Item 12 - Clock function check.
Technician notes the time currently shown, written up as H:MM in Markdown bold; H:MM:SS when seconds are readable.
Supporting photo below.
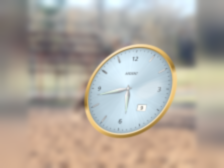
**5:43**
